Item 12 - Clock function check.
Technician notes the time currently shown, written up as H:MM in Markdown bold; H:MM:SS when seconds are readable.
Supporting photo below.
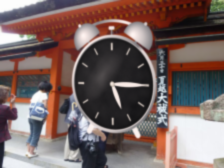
**5:15**
